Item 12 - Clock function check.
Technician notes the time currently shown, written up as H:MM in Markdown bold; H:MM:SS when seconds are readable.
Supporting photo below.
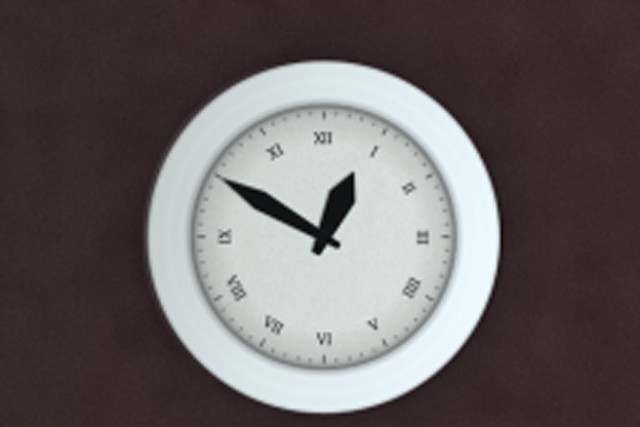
**12:50**
